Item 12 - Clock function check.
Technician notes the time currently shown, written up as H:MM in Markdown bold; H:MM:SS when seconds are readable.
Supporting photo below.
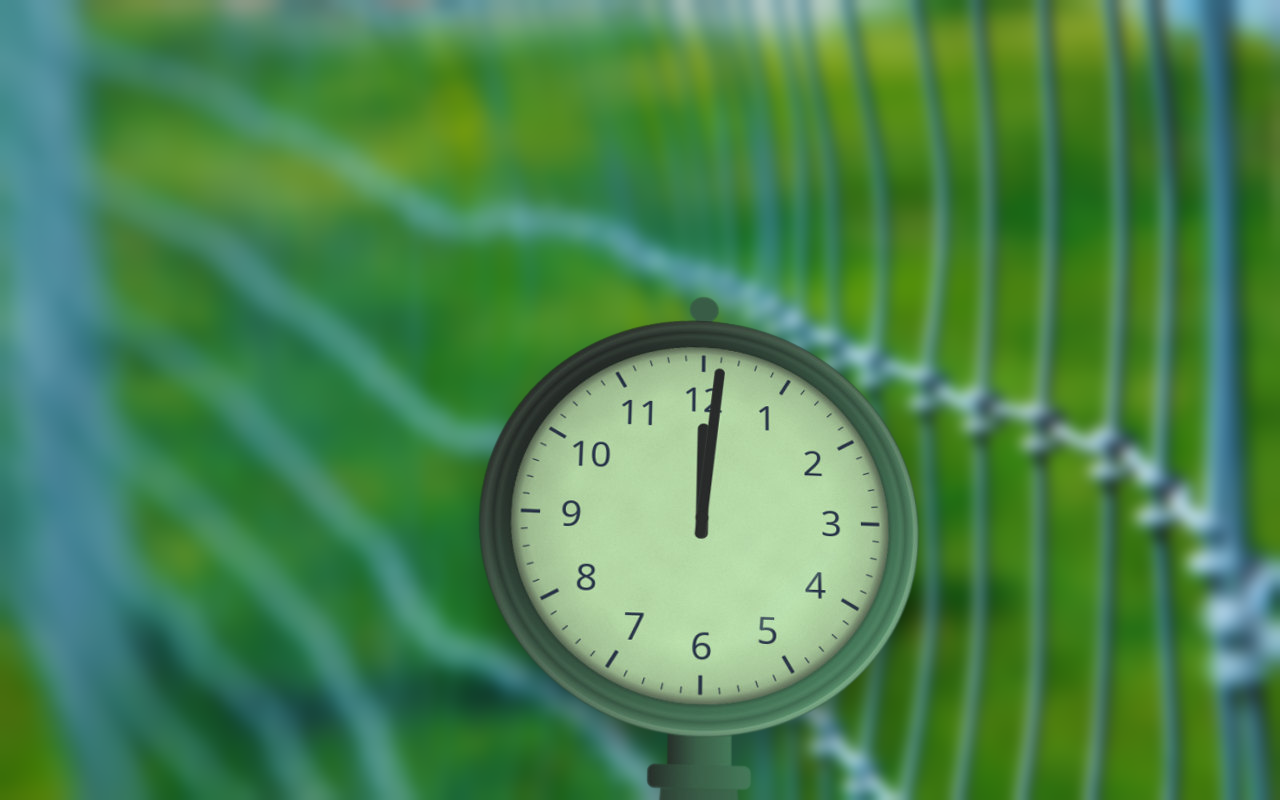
**12:01**
